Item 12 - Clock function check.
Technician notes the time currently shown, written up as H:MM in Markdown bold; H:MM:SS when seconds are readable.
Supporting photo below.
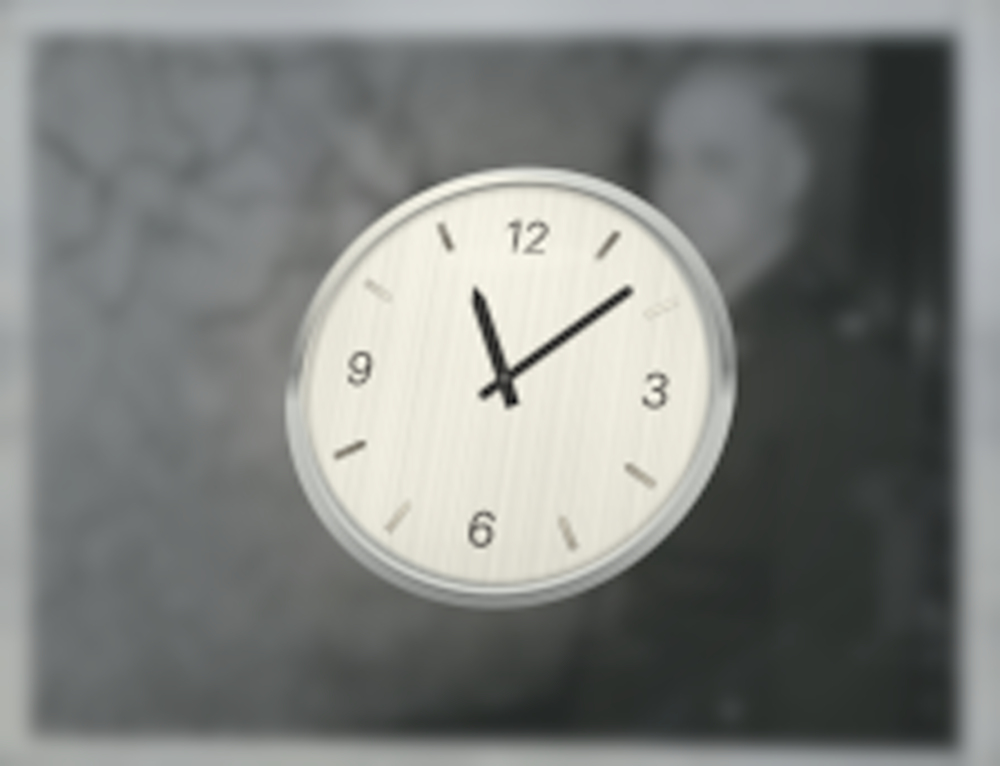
**11:08**
